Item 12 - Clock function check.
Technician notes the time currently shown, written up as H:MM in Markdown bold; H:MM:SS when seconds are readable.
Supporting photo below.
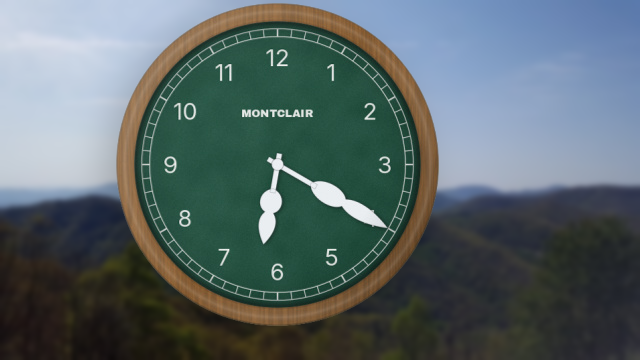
**6:20**
